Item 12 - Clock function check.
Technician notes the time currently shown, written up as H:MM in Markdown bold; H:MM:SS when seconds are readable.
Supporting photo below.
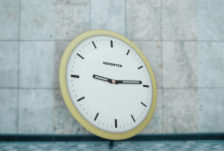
**9:14**
